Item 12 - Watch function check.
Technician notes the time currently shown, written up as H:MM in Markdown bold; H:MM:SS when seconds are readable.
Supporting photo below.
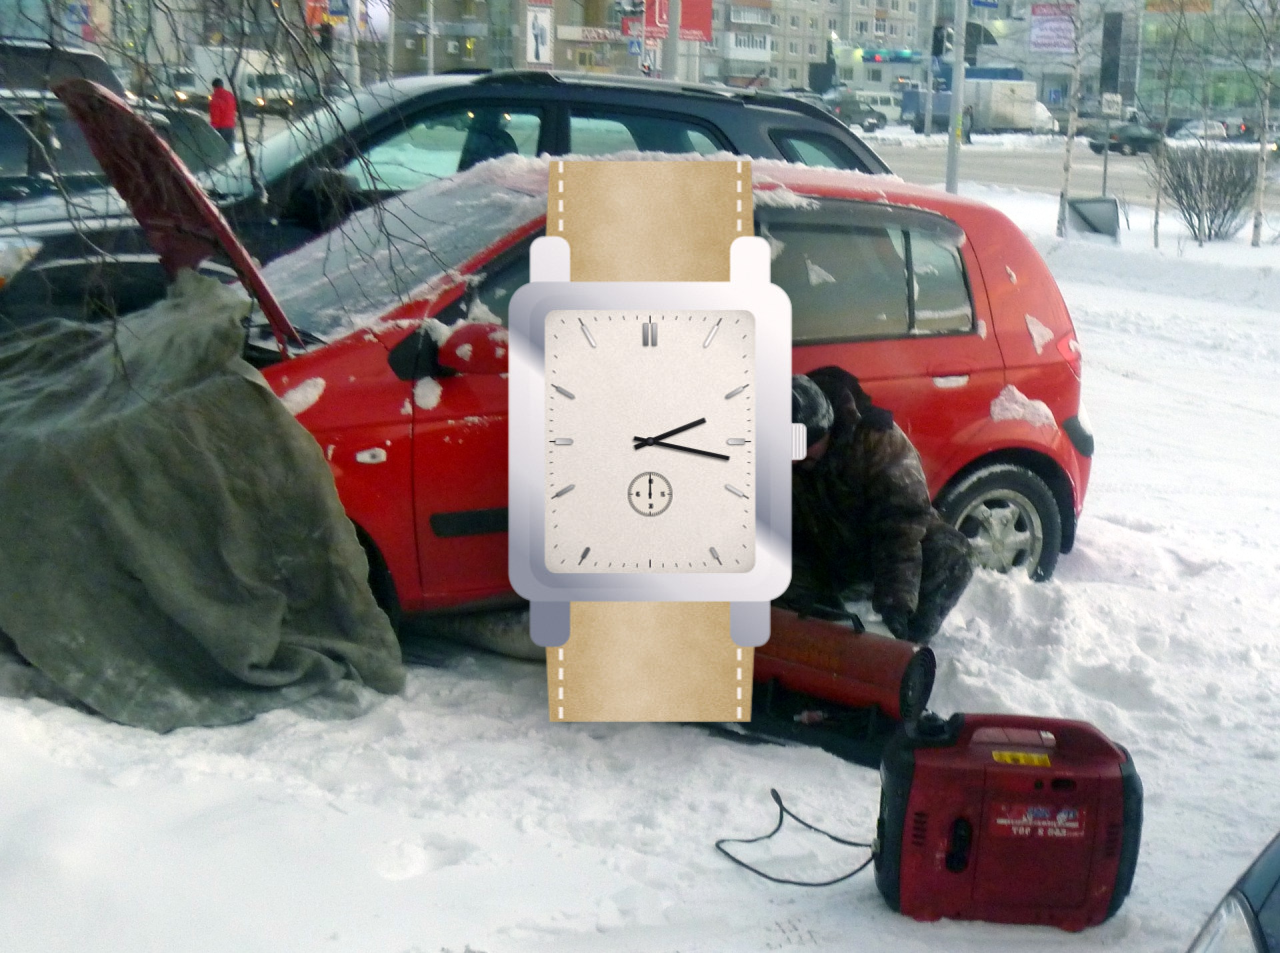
**2:17**
